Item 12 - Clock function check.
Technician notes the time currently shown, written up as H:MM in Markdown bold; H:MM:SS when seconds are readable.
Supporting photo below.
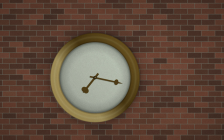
**7:17**
